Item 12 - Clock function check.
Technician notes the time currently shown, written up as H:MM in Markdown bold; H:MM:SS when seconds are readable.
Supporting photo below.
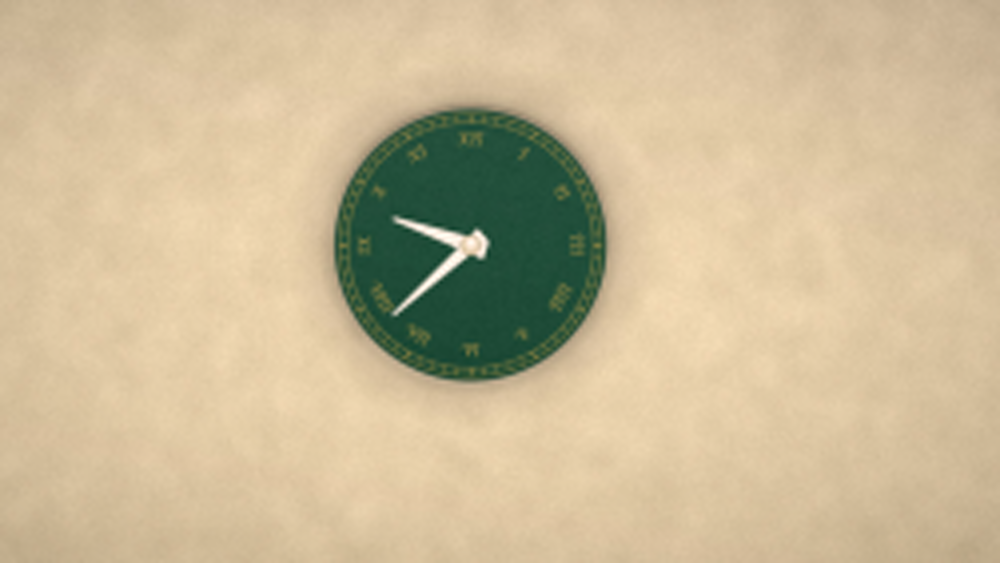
**9:38**
